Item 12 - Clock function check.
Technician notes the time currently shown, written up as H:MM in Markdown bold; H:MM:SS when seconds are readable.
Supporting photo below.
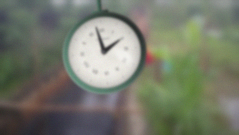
**1:58**
